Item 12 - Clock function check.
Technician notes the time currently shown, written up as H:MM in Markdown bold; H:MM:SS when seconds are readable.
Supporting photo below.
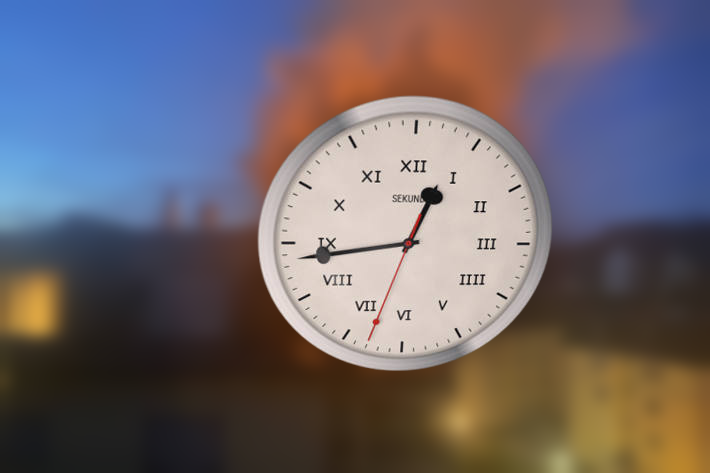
**12:43:33**
